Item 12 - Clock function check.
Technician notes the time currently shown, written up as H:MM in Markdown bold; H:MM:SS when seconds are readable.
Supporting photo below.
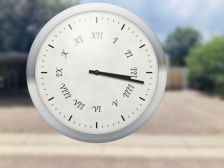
**3:17**
